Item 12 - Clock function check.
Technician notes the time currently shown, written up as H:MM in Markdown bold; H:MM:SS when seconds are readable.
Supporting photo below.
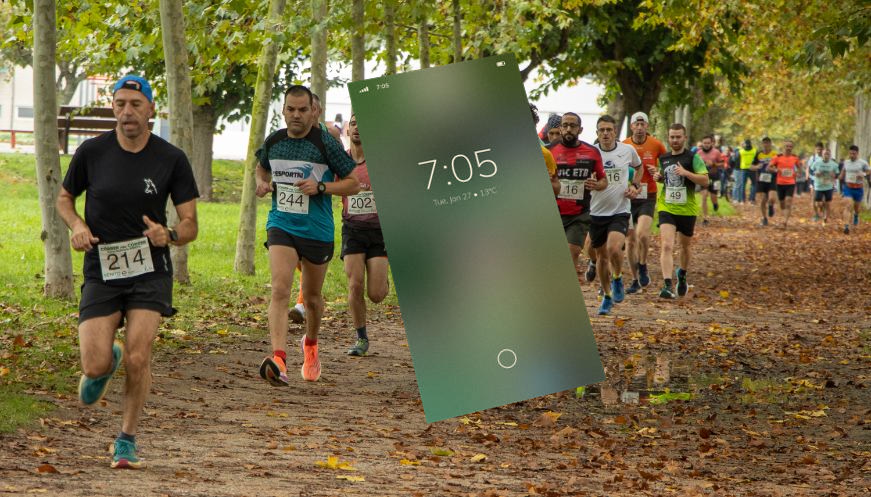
**7:05**
